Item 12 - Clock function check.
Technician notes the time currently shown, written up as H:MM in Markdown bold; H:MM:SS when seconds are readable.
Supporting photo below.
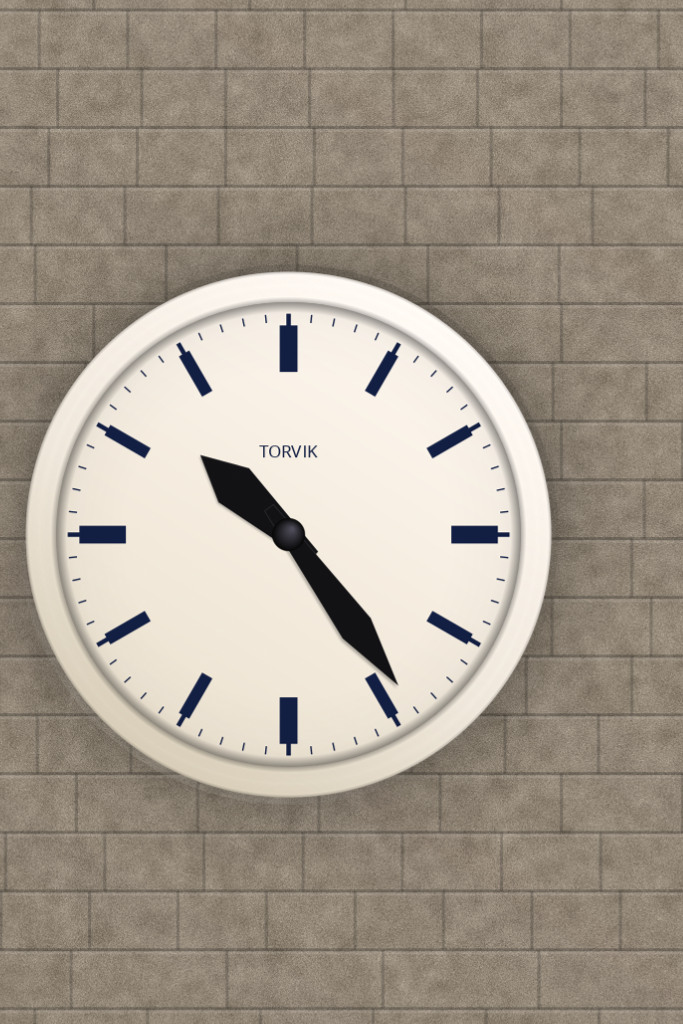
**10:24**
